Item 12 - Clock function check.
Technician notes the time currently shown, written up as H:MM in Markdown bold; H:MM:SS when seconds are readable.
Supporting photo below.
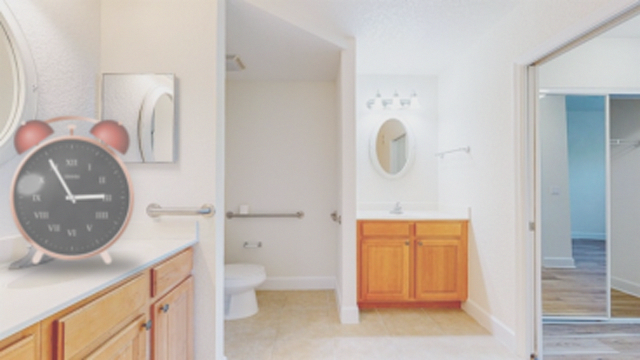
**2:55**
